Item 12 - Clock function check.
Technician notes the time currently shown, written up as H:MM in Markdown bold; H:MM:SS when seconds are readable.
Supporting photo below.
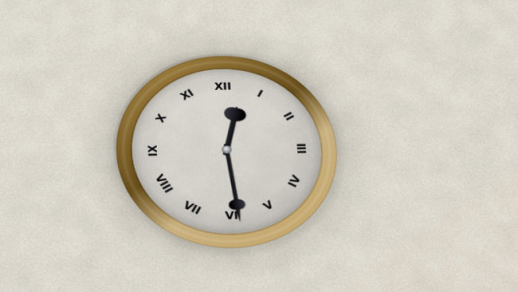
**12:29**
